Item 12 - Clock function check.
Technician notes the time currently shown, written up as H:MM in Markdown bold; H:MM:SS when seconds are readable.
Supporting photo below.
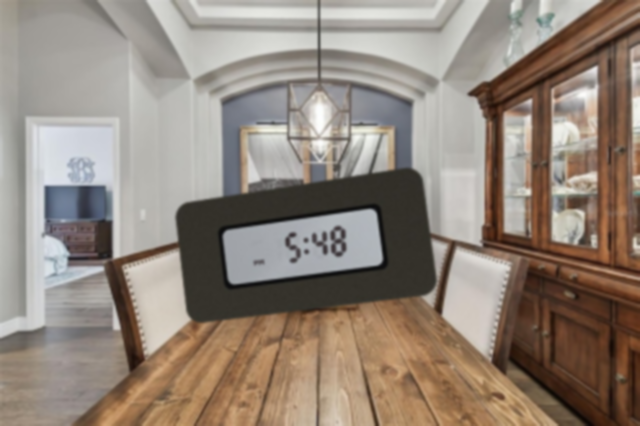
**5:48**
